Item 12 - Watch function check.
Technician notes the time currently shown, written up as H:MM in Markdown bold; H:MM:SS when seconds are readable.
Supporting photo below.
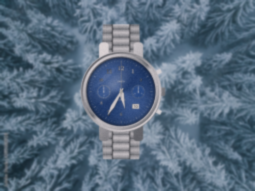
**5:35**
